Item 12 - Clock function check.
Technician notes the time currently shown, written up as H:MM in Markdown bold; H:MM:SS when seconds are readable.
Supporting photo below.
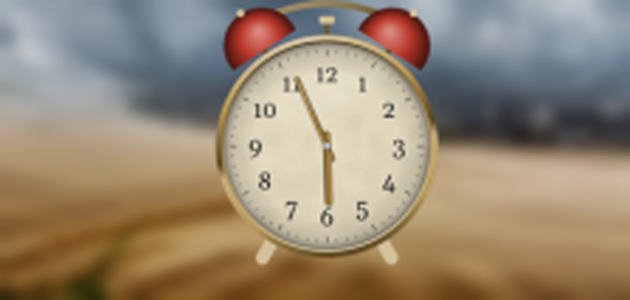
**5:56**
